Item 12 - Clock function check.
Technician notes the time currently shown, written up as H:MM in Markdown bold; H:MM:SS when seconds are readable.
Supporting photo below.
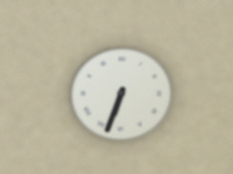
**6:33**
